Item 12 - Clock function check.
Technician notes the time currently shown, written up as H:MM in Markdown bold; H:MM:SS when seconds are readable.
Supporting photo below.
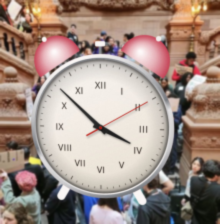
**3:52:10**
